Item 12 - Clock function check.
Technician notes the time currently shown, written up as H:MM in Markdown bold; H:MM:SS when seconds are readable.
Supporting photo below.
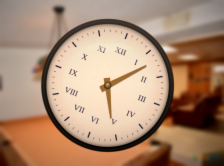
**5:07**
